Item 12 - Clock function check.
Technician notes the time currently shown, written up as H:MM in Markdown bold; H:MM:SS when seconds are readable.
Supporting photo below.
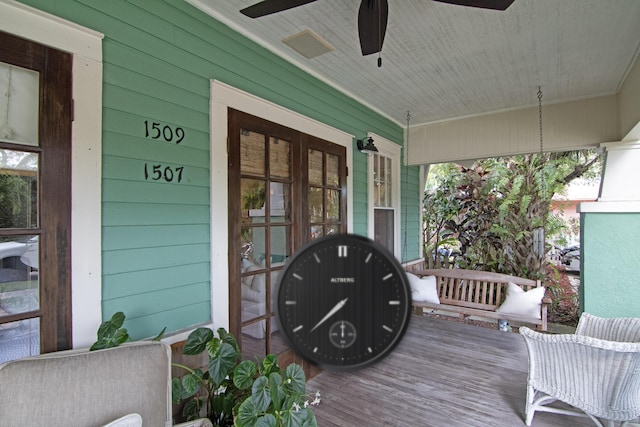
**7:38**
